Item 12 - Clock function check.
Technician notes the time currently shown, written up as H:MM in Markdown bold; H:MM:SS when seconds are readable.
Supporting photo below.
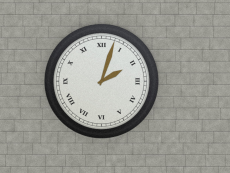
**2:03**
